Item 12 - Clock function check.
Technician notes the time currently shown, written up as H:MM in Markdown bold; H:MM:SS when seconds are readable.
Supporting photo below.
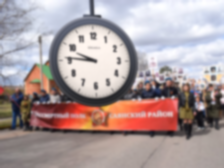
**9:46**
